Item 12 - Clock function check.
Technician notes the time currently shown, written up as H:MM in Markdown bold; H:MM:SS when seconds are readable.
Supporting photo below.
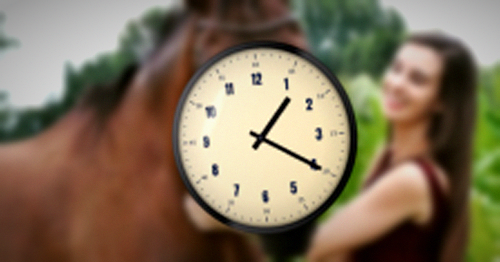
**1:20**
